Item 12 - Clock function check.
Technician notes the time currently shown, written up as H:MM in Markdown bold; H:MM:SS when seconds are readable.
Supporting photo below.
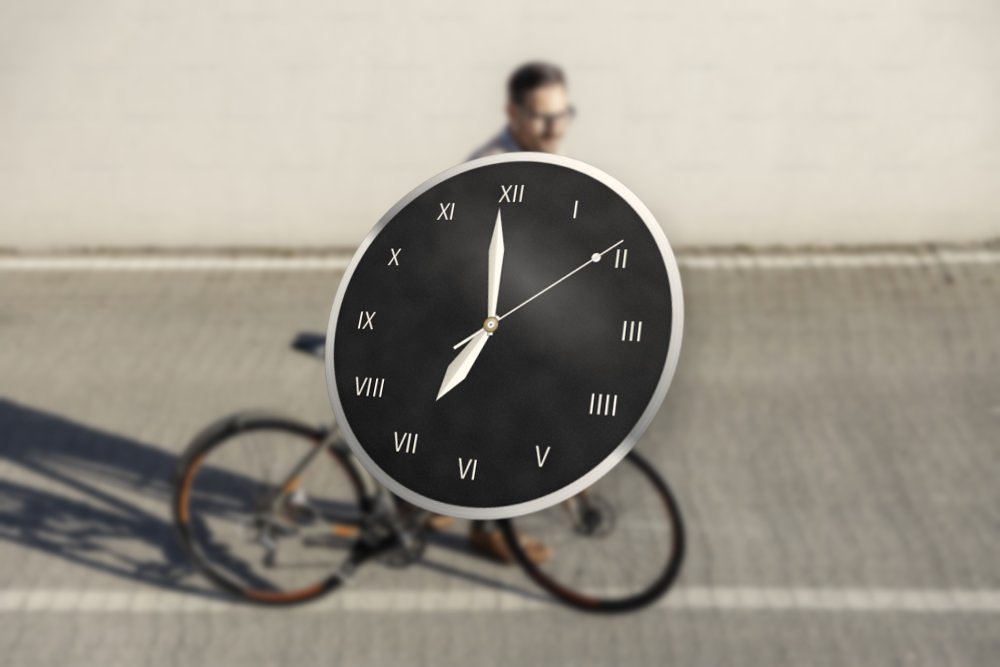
**6:59:09**
